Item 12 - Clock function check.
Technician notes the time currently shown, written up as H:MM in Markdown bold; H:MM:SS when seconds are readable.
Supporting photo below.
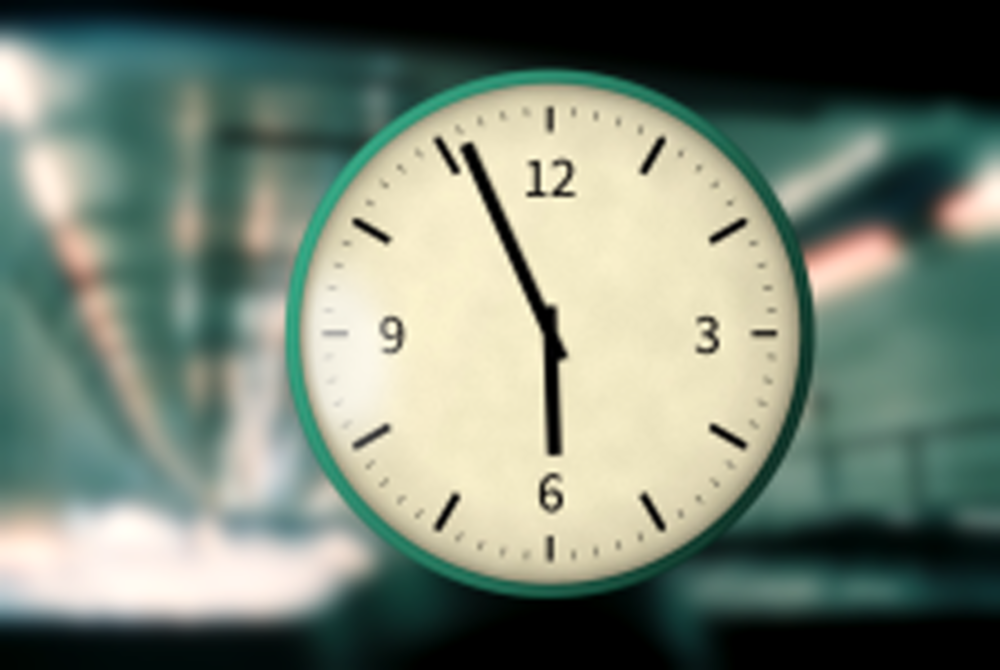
**5:56**
